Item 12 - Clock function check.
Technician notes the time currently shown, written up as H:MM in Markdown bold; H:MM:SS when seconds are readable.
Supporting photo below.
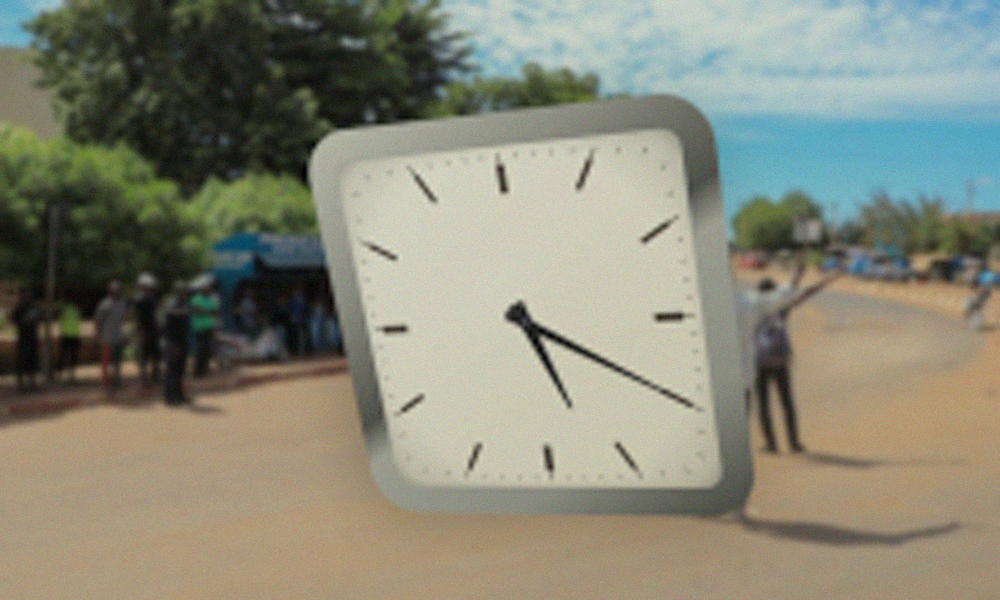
**5:20**
